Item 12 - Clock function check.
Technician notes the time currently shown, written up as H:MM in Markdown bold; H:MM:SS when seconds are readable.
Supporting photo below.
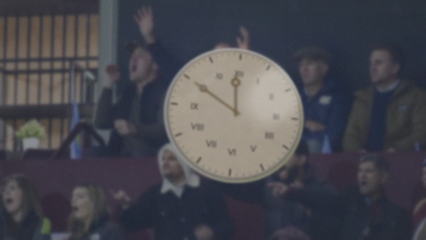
**11:50**
